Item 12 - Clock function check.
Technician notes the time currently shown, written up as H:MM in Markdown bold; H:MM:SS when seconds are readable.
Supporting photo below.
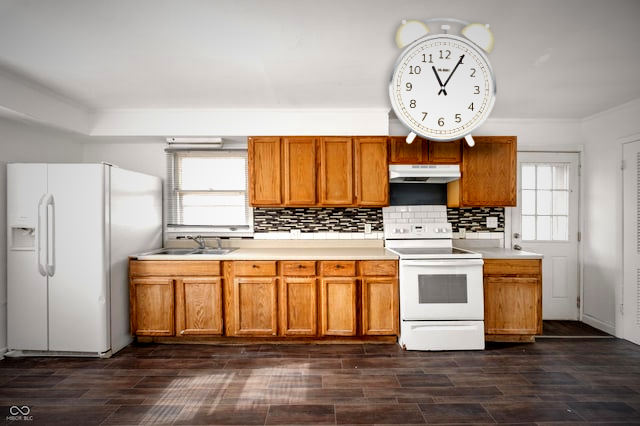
**11:05**
